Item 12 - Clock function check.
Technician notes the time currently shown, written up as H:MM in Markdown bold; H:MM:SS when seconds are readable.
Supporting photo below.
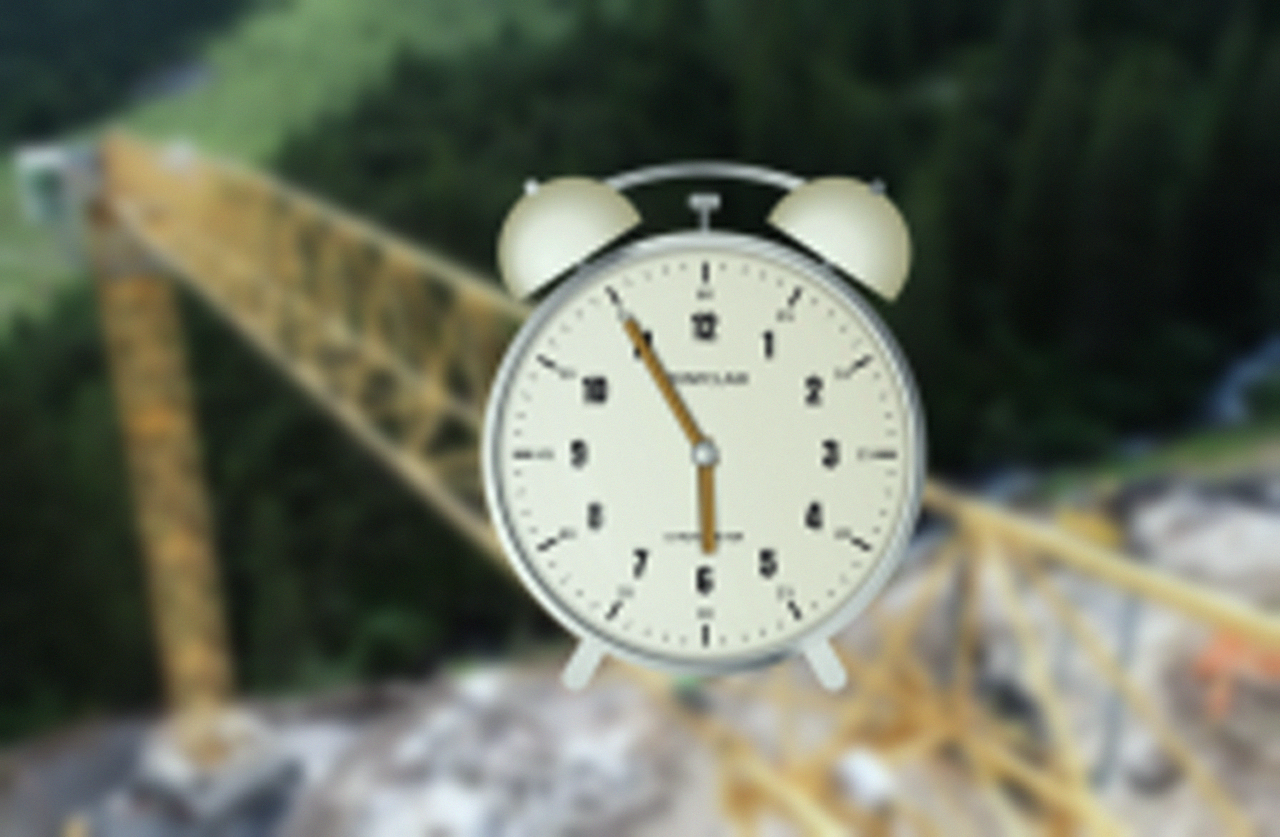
**5:55**
